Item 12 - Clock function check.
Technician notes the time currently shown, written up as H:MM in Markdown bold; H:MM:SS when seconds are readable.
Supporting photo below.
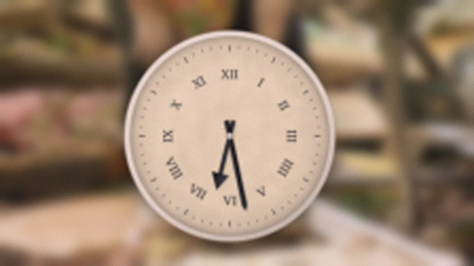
**6:28**
